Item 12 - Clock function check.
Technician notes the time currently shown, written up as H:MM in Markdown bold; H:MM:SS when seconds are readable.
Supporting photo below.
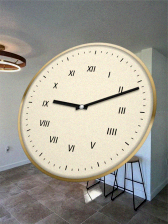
**9:11**
